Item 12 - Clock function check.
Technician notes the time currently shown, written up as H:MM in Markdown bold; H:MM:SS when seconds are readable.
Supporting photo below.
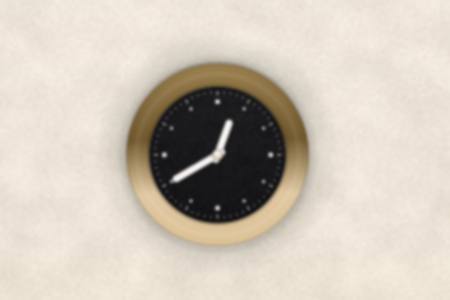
**12:40**
